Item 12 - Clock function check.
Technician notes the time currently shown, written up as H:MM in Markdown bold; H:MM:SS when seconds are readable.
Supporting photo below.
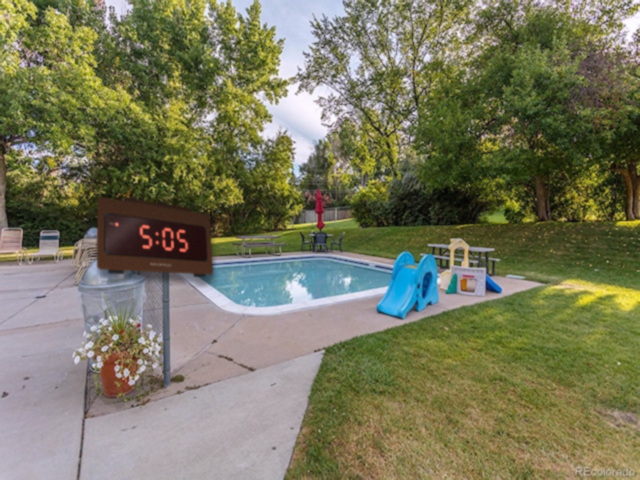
**5:05**
